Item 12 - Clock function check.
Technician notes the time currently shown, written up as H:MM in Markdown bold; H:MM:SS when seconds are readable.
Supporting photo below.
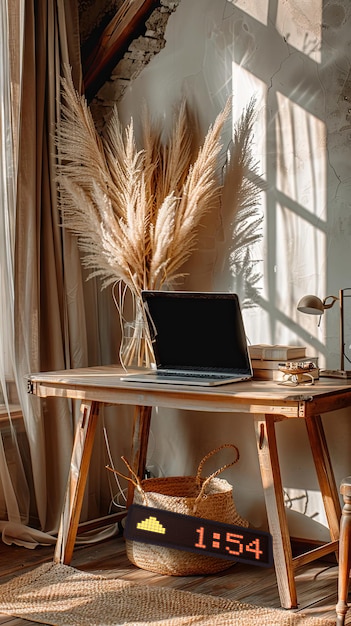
**1:54**
